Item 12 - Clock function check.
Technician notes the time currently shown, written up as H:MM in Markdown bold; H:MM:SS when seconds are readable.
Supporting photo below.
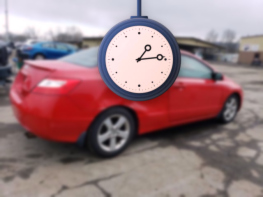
**1:14**
